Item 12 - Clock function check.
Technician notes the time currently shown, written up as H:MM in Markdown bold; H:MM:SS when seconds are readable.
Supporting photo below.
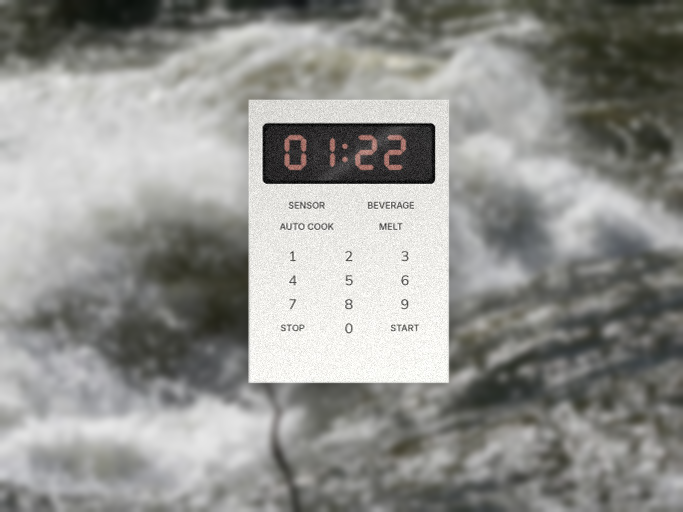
**1:22**
